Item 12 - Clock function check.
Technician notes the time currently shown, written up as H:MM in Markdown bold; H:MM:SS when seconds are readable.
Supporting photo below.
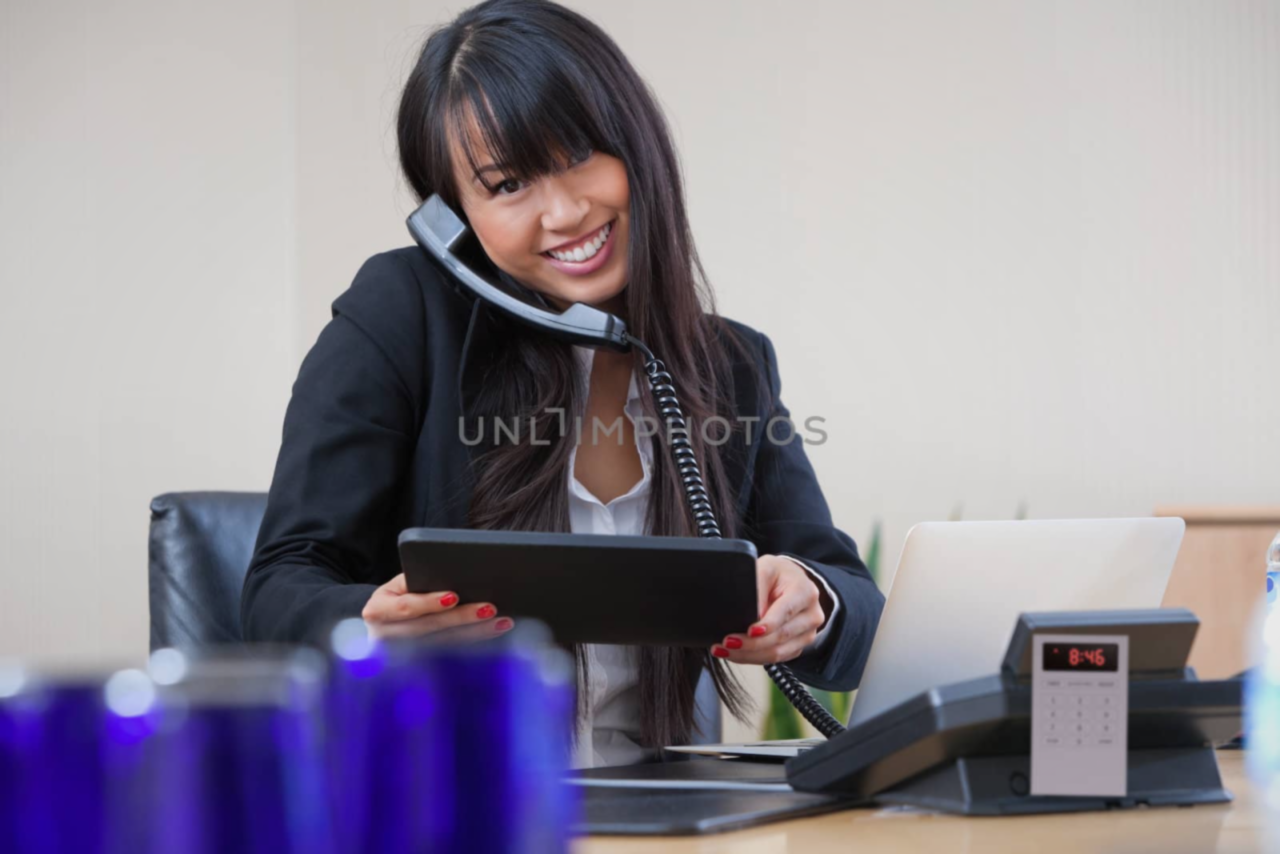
**8:46**
